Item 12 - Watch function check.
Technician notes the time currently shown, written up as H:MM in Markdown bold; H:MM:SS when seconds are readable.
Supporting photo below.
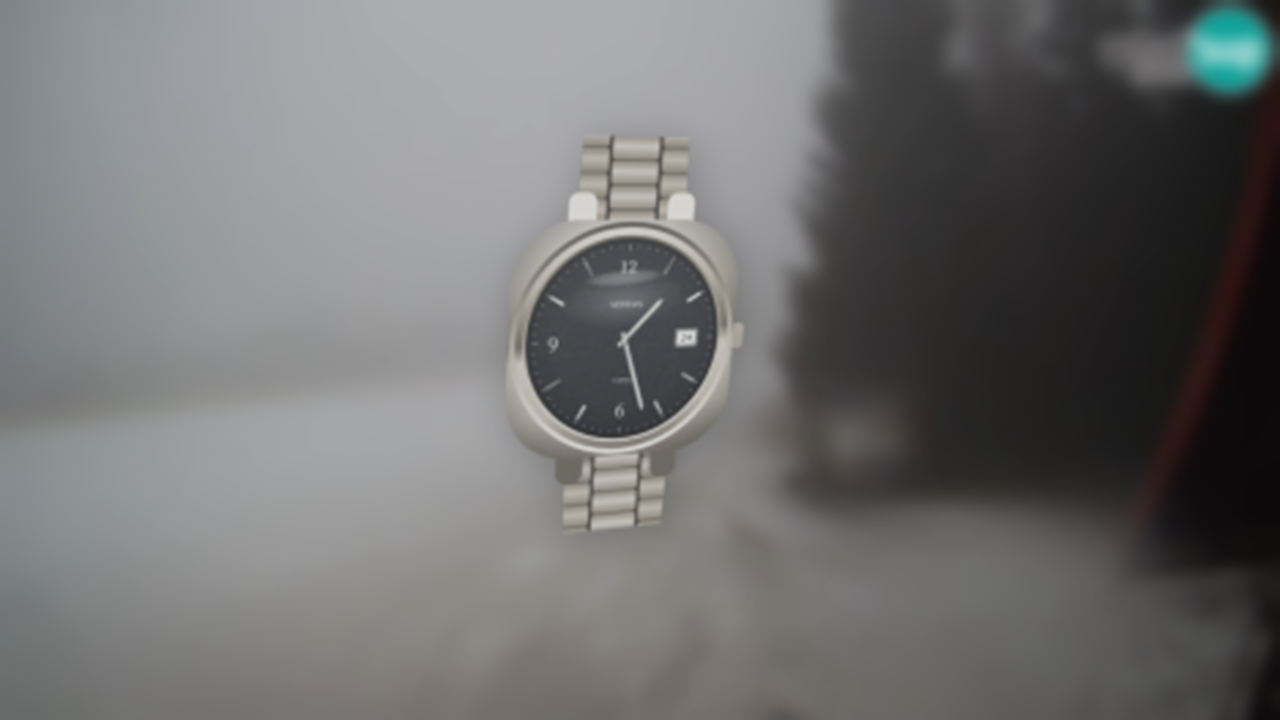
**1:27**
